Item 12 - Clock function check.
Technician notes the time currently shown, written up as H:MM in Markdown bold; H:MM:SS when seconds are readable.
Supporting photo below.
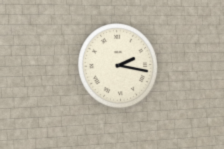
**2:17**
